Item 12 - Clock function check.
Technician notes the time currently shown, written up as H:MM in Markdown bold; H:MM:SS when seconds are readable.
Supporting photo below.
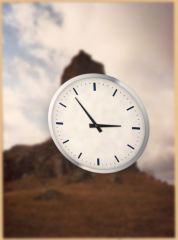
**2:54**
